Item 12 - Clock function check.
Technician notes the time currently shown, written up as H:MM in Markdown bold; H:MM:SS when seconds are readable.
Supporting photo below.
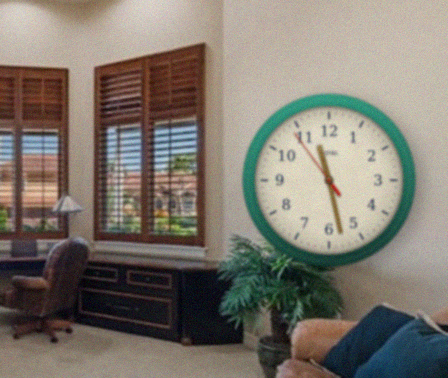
**11:27:54**
